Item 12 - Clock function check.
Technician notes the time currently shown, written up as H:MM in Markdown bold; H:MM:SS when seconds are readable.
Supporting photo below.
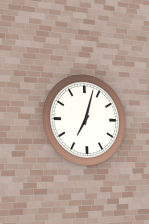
**7:03**
